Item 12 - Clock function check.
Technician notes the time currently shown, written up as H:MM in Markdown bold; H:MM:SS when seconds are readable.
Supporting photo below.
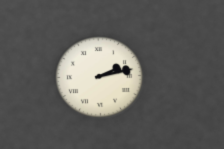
**2:13**
